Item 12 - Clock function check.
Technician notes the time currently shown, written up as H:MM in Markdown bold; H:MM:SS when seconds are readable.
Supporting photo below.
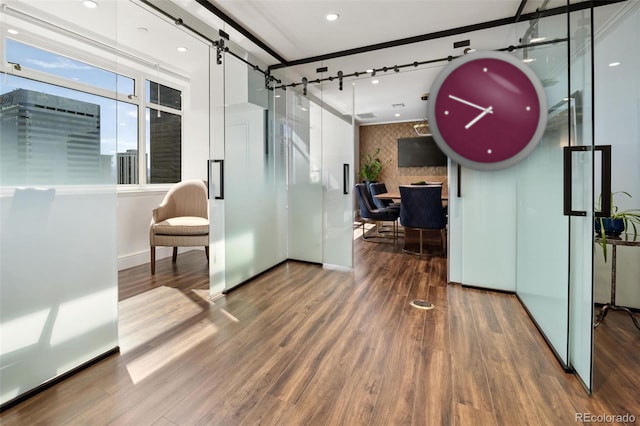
**7:49**
